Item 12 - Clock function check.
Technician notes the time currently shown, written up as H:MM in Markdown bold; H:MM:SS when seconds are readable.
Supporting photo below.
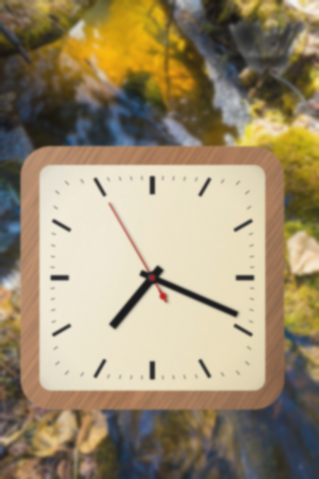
**7:18:55**
